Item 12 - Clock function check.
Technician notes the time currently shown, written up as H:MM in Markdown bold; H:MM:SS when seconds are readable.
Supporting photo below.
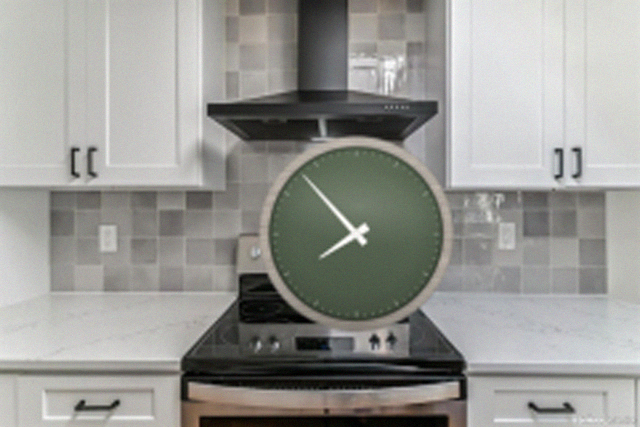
**7:53**
